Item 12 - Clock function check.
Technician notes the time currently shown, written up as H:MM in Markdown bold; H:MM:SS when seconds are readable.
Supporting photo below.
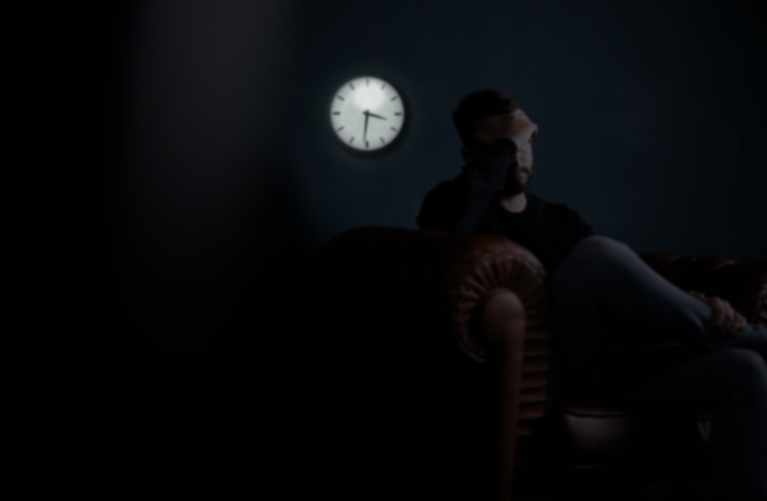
**3:31**
